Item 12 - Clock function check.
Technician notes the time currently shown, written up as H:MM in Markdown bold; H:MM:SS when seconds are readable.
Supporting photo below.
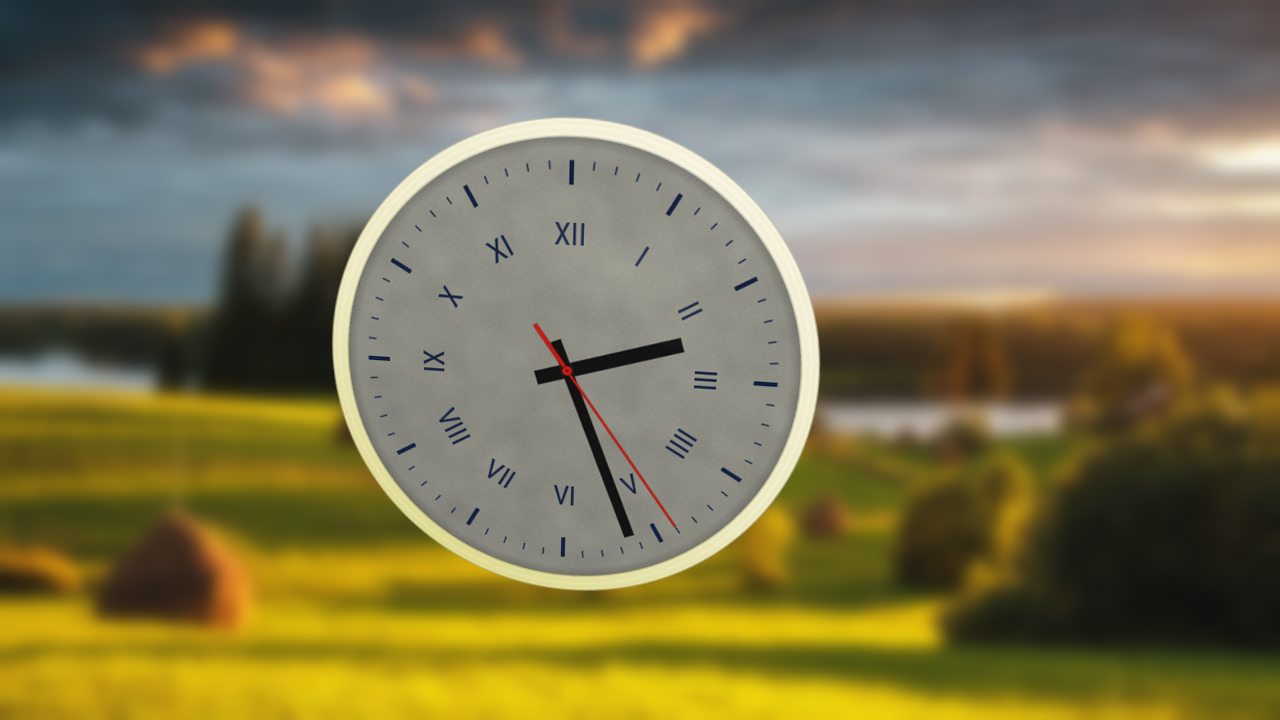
**2:26:24**
